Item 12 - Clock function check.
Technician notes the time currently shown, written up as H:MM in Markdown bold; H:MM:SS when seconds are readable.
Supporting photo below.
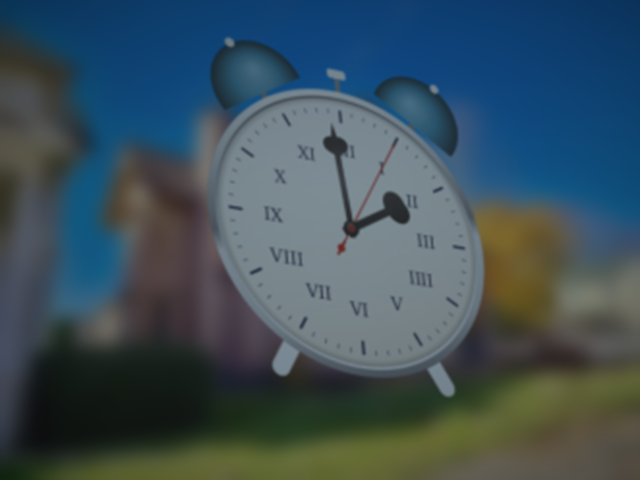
**1:59:05**
